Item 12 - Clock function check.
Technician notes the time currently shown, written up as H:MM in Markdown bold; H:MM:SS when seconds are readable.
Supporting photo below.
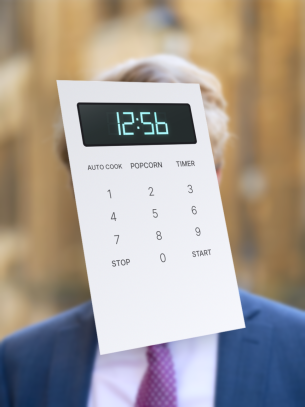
**12:56**
